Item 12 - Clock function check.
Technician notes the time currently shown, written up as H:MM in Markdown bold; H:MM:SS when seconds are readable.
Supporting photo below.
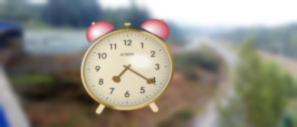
**7:21**
